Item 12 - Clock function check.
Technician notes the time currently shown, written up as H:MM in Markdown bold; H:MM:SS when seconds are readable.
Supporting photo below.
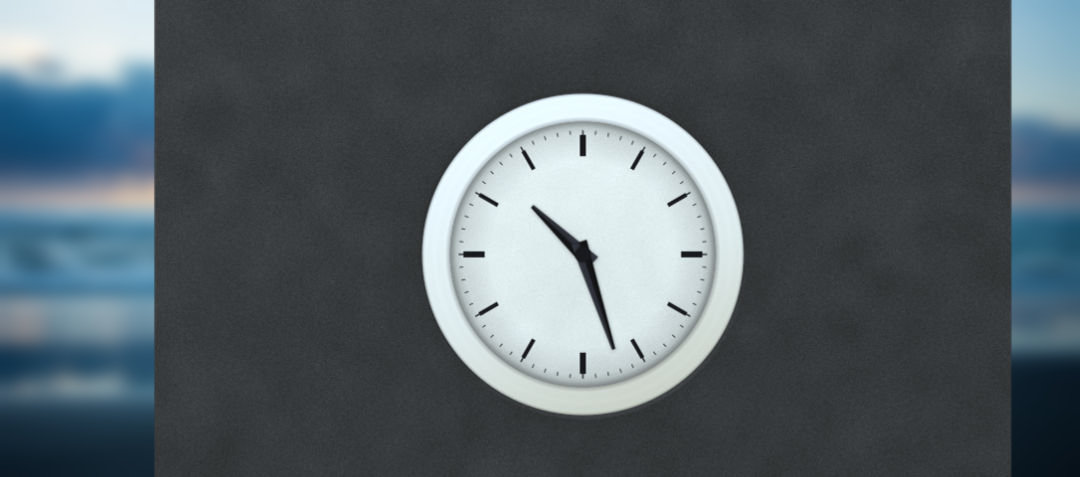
**10:27**
